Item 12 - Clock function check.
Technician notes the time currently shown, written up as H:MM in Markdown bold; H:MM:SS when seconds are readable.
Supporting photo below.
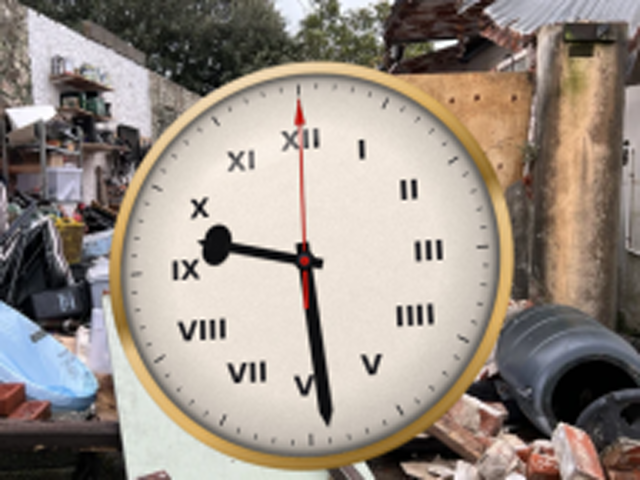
**9:29:00**
